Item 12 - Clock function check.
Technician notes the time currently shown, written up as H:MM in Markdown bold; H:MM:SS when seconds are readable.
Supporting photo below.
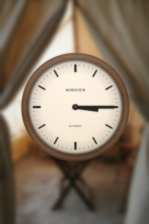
**3:15**
